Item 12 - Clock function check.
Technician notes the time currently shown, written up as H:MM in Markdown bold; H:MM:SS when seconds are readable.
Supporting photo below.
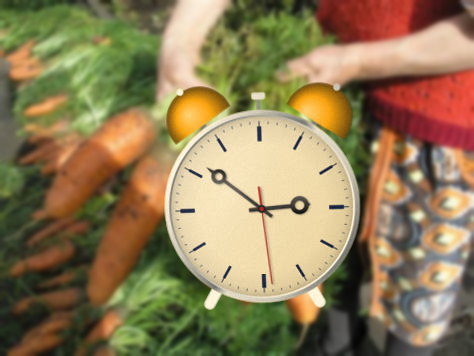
**2:51:29**
